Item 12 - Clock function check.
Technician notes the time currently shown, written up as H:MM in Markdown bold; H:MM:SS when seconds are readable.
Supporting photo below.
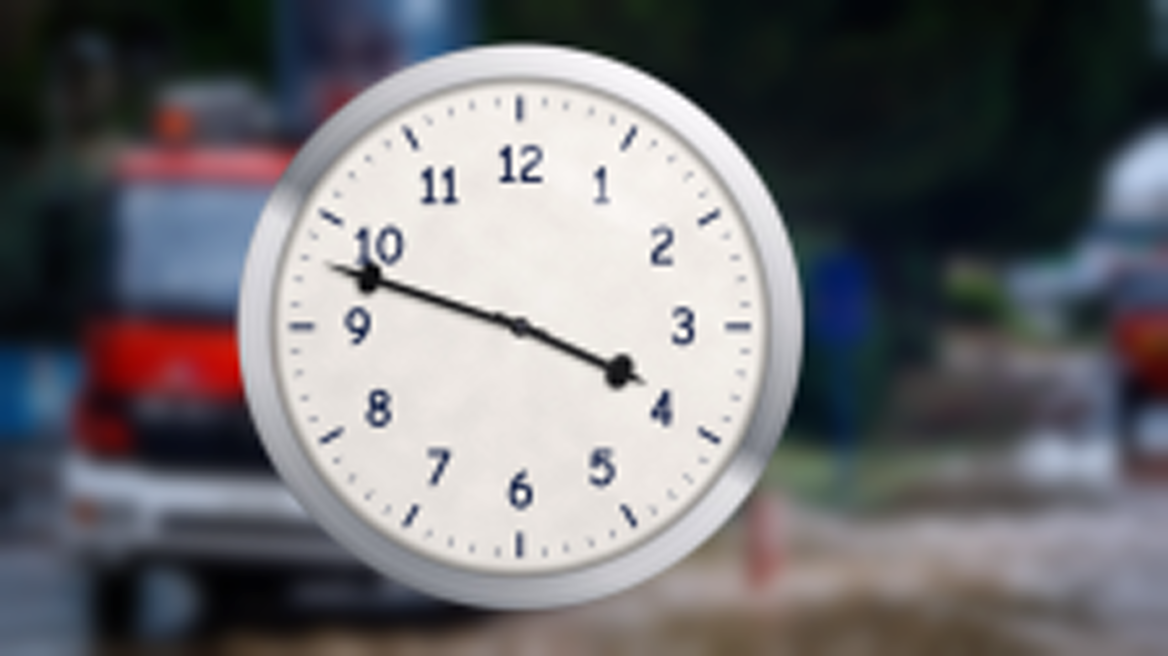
**3:48**
